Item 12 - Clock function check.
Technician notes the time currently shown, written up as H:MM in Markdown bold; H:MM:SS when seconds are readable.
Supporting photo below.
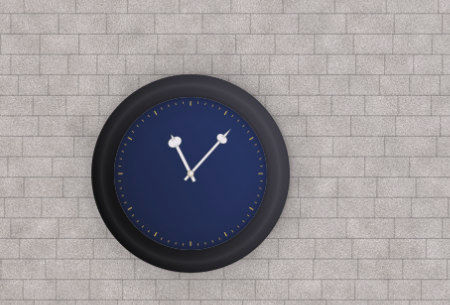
**11:07**
